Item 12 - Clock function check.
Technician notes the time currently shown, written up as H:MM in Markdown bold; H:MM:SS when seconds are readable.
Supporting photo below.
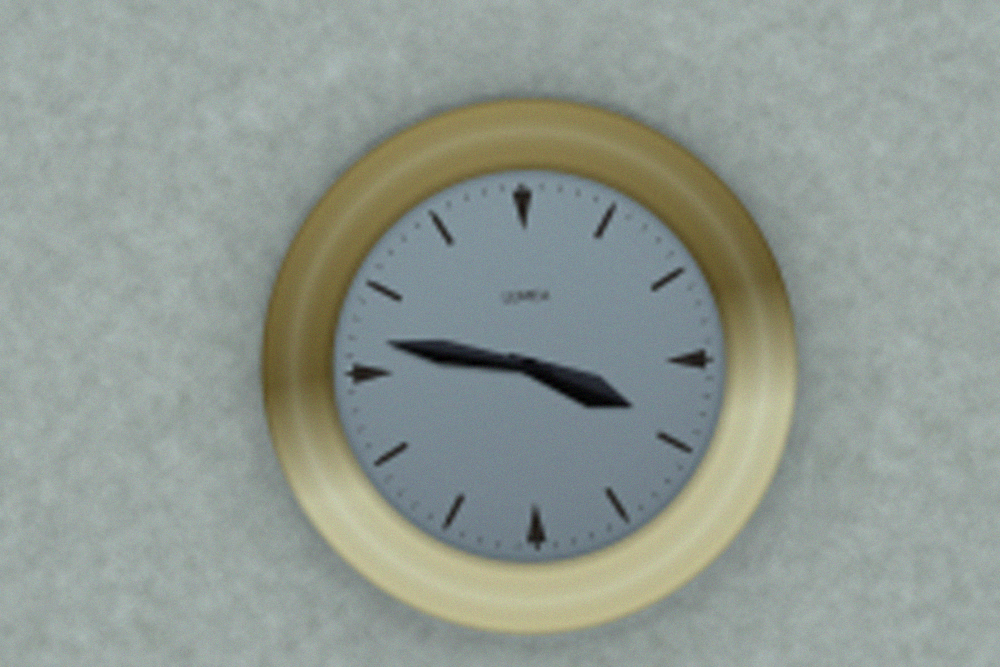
**3:47**
